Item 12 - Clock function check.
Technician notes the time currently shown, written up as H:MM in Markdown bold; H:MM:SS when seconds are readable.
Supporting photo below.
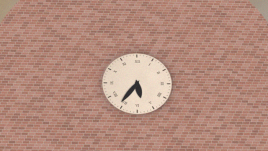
**5:36**
